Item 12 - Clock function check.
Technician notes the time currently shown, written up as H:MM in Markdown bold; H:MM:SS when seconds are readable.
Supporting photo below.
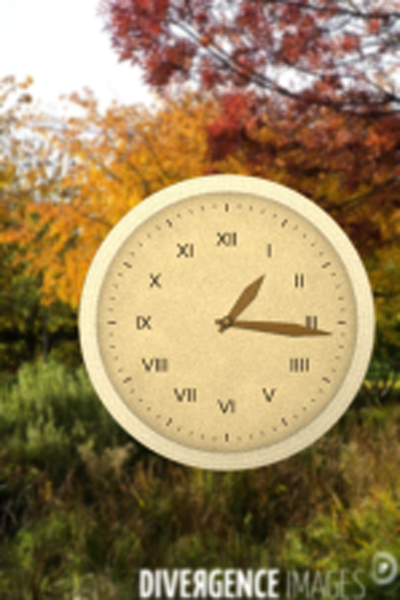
**1:16**
